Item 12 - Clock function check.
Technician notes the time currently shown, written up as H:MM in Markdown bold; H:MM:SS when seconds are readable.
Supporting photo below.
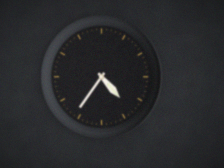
**4:36**
